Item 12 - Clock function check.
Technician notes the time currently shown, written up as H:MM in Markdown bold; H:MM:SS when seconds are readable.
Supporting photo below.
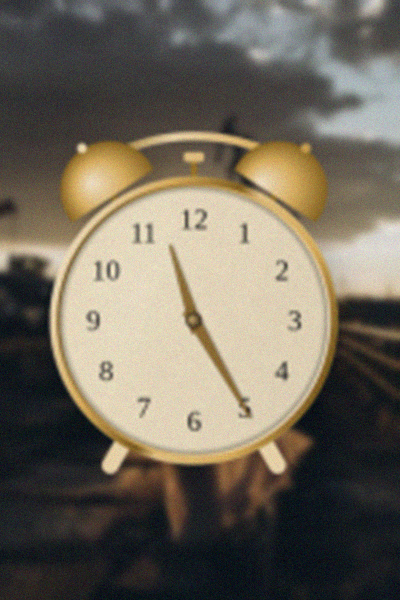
**11:25**
